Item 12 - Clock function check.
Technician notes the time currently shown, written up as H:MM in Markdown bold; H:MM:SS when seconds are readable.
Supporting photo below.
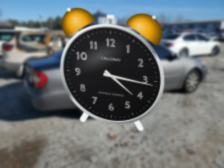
**4:16**
